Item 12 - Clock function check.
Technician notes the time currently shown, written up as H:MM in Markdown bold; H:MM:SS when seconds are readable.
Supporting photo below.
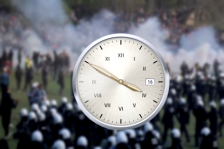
**3:50**
